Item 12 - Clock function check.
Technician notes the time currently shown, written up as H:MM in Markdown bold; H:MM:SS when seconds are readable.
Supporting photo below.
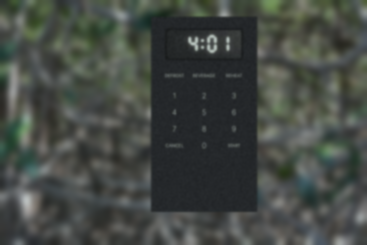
**4:01**
